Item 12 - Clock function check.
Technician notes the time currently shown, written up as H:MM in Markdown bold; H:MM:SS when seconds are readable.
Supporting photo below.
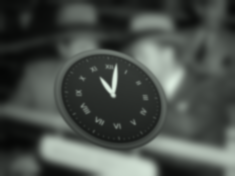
**11:02**
